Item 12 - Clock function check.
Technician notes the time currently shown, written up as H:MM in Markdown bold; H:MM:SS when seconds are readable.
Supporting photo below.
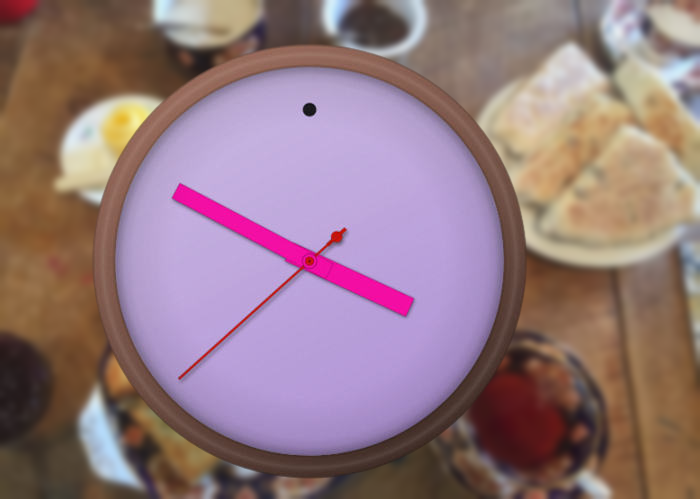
**3:49:38**
